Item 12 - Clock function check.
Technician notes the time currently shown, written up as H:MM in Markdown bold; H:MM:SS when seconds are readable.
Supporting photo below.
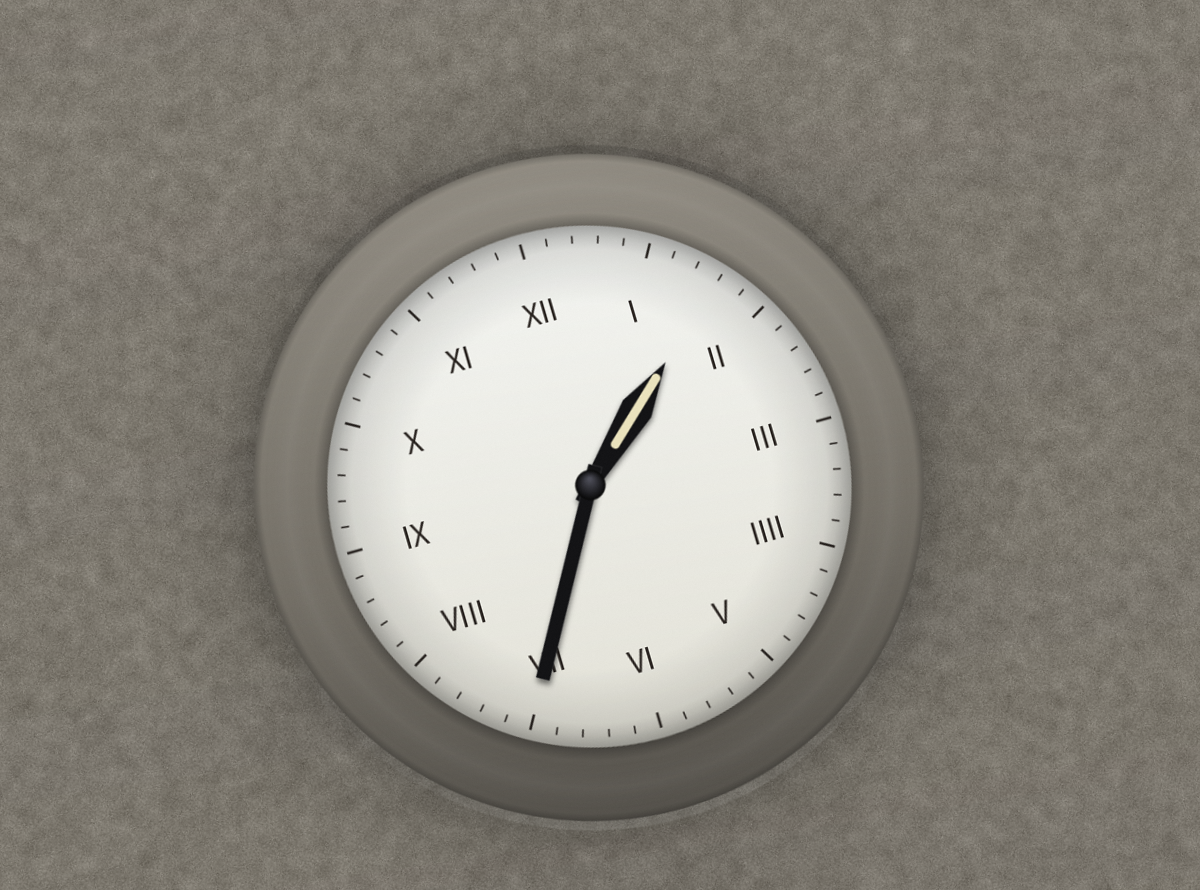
**1:35**
